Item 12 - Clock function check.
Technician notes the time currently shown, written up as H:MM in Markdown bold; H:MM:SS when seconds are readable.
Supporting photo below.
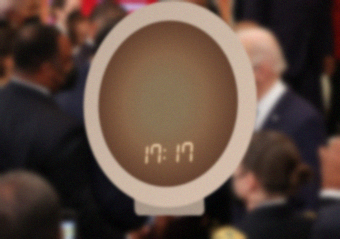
**17:17**
